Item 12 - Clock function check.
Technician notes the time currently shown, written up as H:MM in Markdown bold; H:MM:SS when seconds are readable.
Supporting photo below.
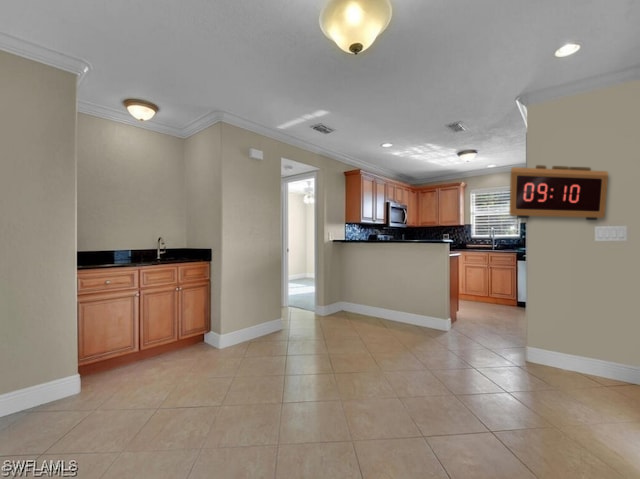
**9:10**
